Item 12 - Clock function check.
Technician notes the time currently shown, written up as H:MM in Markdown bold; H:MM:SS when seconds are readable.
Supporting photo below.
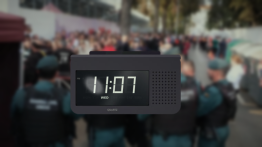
**11:07**
